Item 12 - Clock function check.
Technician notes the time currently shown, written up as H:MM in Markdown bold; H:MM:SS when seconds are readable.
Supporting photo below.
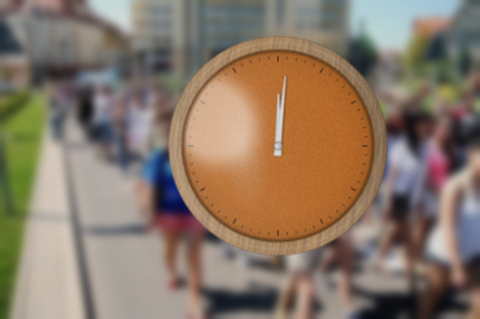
**12:01**
